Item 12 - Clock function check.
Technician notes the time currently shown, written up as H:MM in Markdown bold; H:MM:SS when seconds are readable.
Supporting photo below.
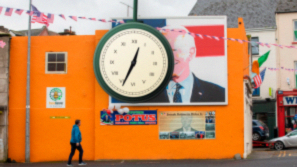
**12:34**
